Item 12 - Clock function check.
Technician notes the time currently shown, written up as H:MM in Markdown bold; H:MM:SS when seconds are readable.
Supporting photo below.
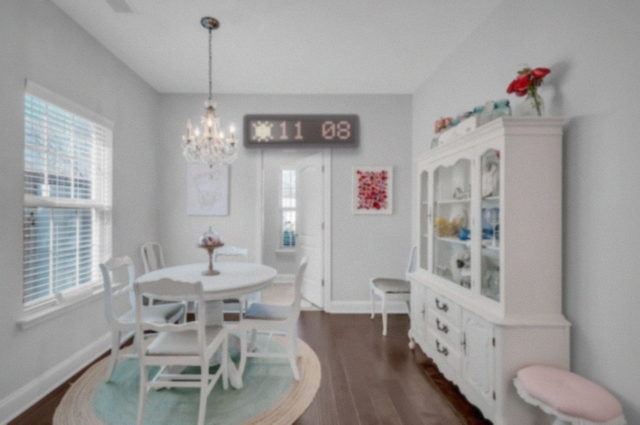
**11:08**
